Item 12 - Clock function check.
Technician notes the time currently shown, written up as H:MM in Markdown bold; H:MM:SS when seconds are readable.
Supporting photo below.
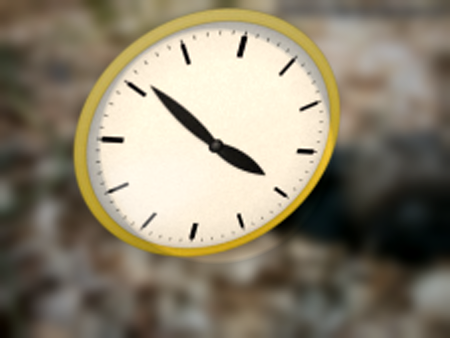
**3:51**
